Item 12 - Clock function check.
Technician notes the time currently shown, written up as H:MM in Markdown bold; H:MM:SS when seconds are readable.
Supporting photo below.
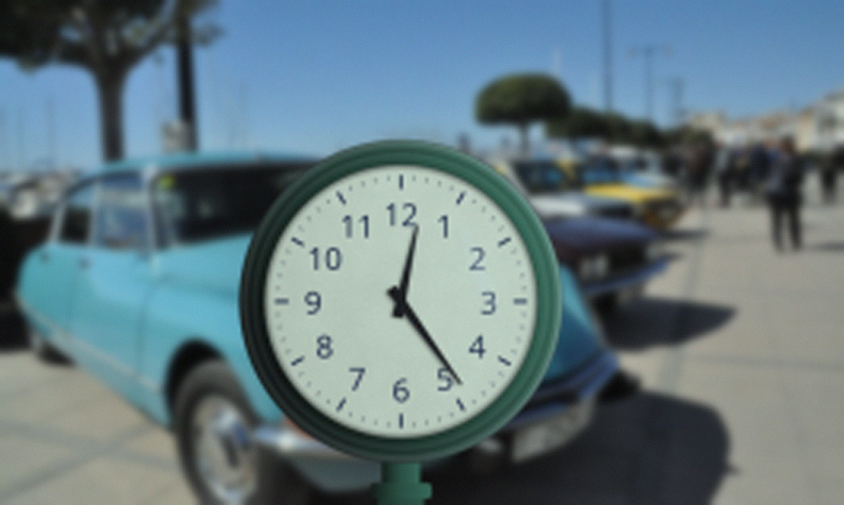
**12:24**
